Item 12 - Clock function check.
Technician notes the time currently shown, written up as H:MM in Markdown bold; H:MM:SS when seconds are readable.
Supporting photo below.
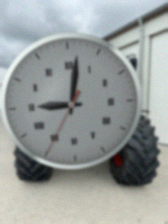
**9:01:35**
